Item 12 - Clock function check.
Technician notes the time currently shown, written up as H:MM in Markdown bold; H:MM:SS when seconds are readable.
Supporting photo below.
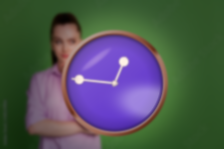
**12:46**
